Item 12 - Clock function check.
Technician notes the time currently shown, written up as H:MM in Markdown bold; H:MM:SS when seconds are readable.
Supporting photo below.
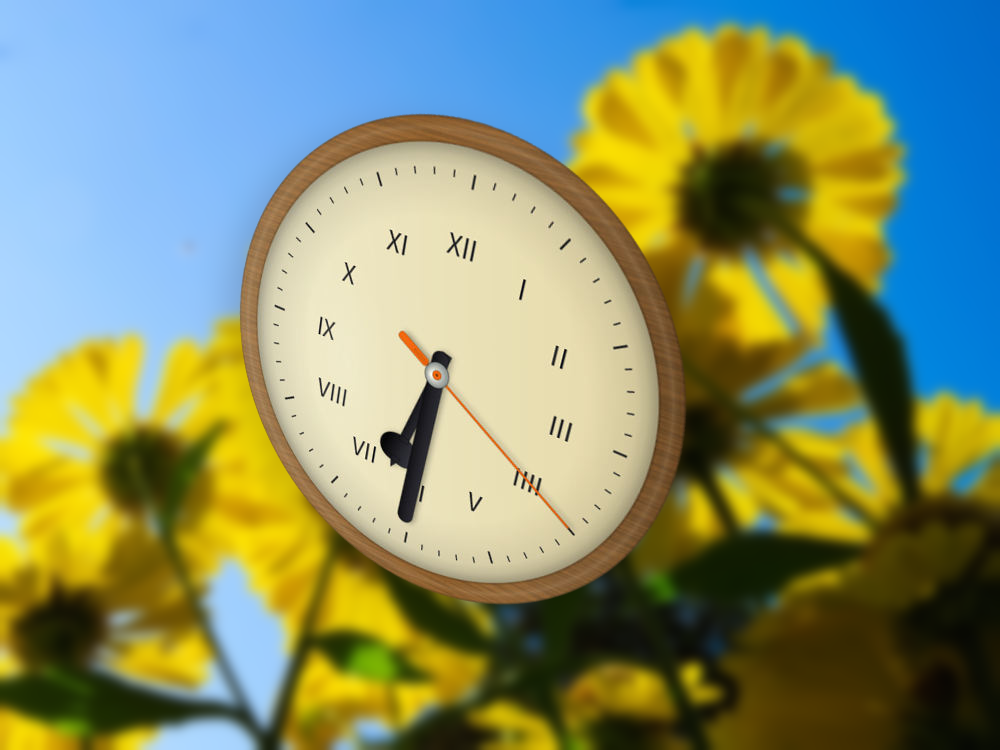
**6:30:20**
